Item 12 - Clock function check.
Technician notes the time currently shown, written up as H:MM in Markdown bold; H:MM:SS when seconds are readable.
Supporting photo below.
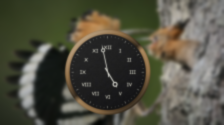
**4:58**
